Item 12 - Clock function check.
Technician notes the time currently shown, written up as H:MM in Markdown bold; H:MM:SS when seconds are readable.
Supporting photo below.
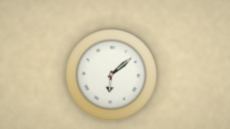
**6:08**
